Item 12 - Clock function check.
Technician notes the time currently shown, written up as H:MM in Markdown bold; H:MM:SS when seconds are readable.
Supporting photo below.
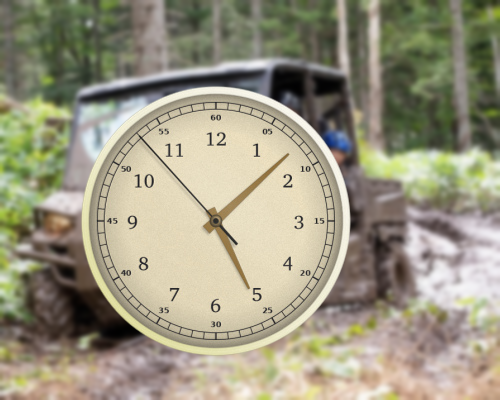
**5:07:53**
